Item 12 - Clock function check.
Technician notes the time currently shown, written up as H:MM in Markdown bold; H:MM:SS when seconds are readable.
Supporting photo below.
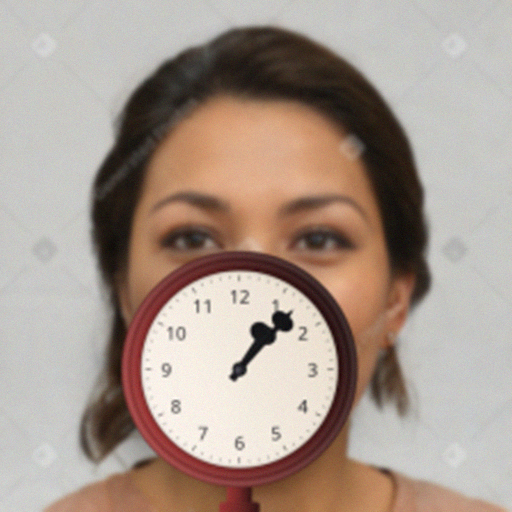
**1:07**
